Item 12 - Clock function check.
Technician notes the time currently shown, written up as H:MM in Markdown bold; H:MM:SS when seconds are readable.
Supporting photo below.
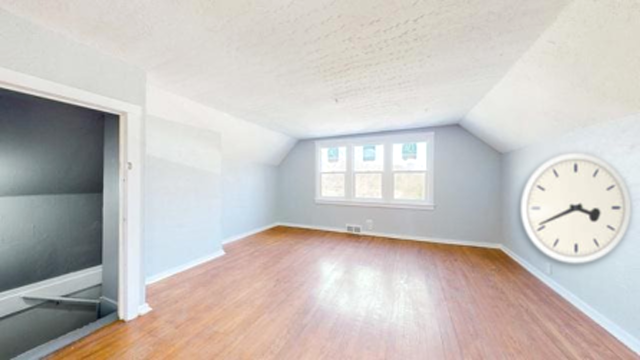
**3:41**
